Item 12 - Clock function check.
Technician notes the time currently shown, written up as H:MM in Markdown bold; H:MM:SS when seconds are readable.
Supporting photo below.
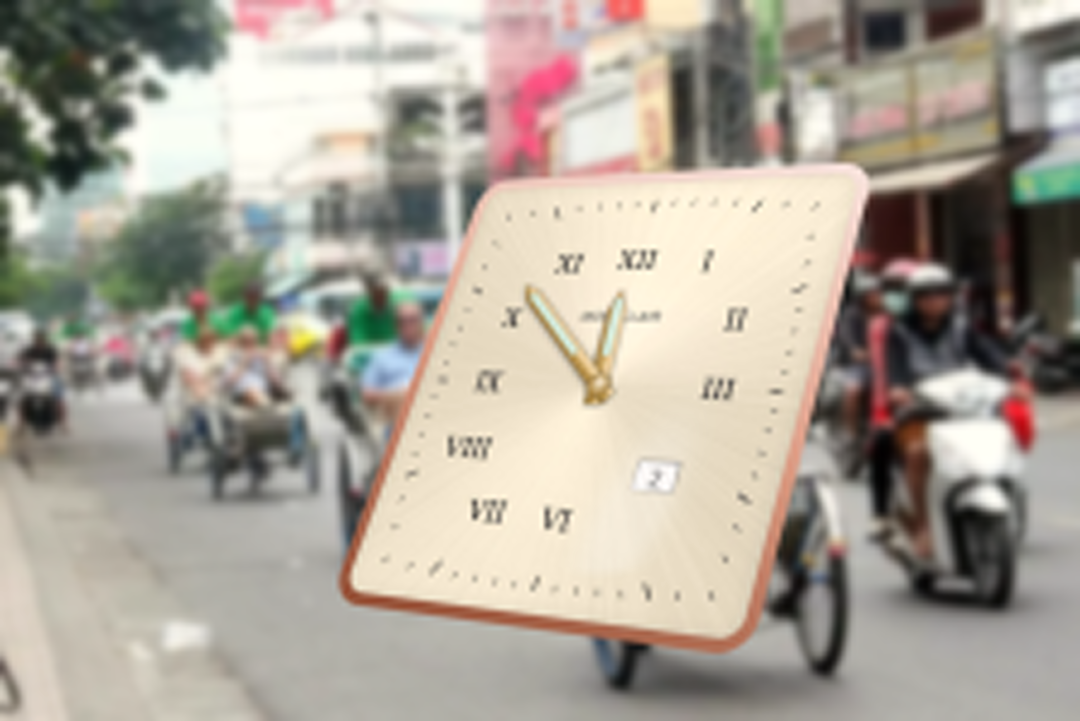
**11:52**
